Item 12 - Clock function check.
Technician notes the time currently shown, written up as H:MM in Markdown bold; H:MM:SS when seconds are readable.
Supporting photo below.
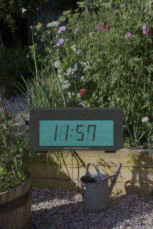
**11:57**
